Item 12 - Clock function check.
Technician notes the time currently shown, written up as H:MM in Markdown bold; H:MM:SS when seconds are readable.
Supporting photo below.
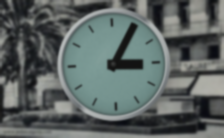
**3:05**
